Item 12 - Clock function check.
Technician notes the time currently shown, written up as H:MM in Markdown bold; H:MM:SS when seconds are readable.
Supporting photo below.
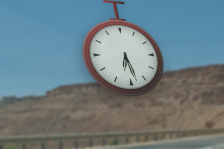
**6:28**
